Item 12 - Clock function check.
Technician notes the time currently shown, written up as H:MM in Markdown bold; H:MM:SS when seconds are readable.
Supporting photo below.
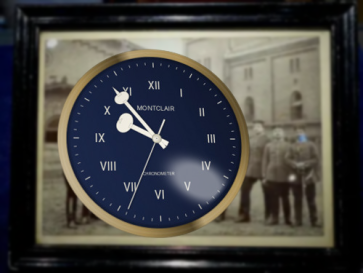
**9:53:34**
